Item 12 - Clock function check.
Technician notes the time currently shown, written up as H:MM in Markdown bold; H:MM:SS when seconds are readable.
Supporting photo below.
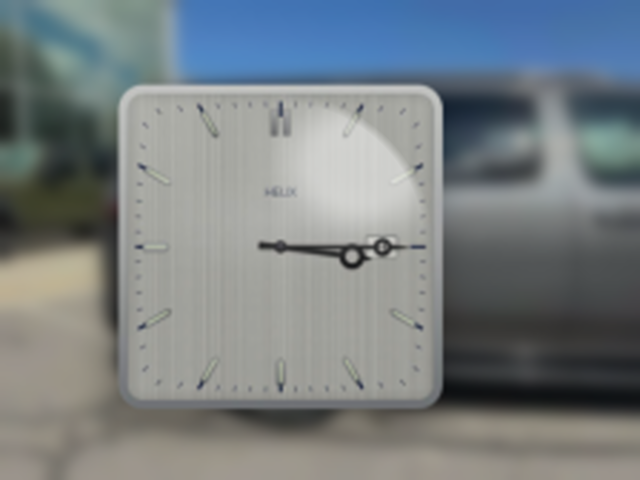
**3:15**
